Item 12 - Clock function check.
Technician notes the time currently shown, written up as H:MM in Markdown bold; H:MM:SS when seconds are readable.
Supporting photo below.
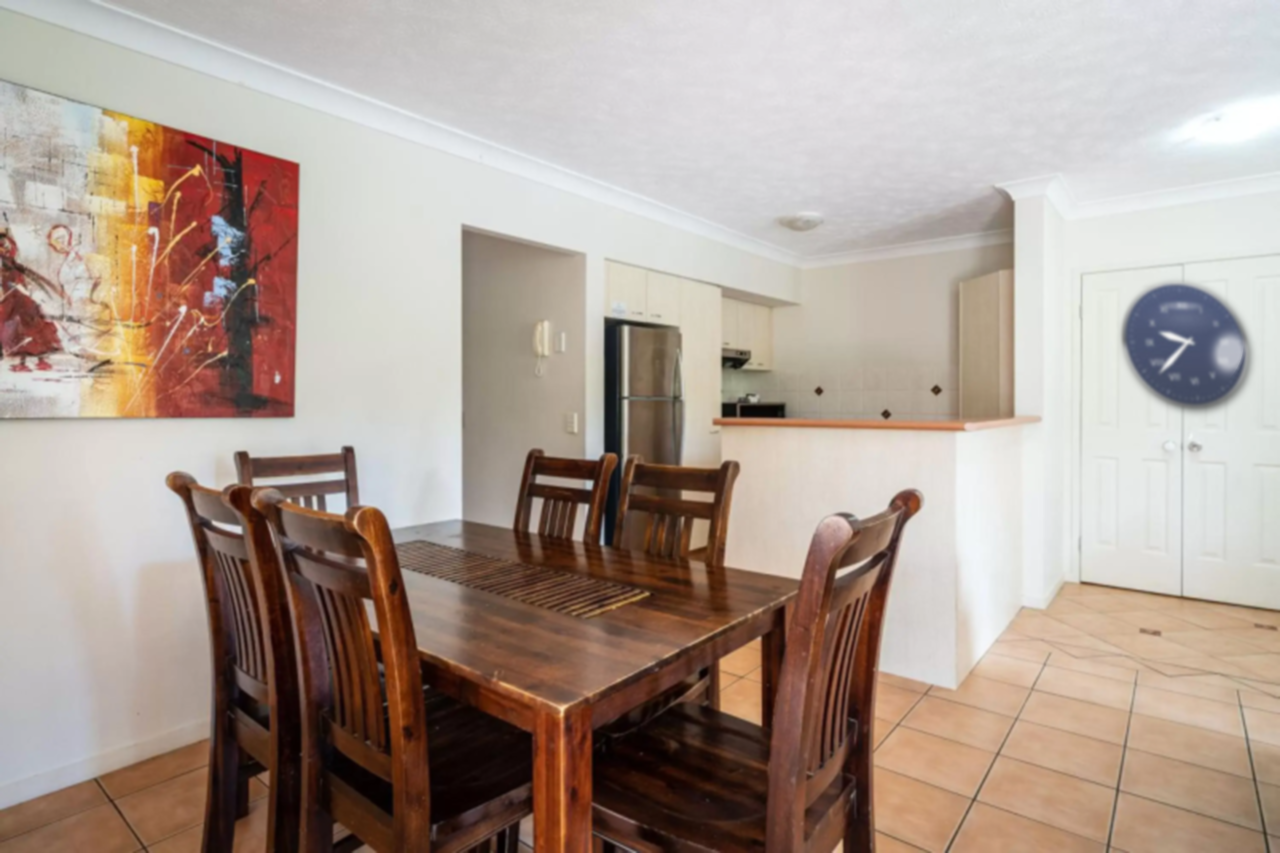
**9:38**
